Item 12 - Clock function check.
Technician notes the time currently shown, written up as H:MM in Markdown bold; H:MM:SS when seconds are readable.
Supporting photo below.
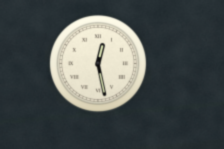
**12:28**
